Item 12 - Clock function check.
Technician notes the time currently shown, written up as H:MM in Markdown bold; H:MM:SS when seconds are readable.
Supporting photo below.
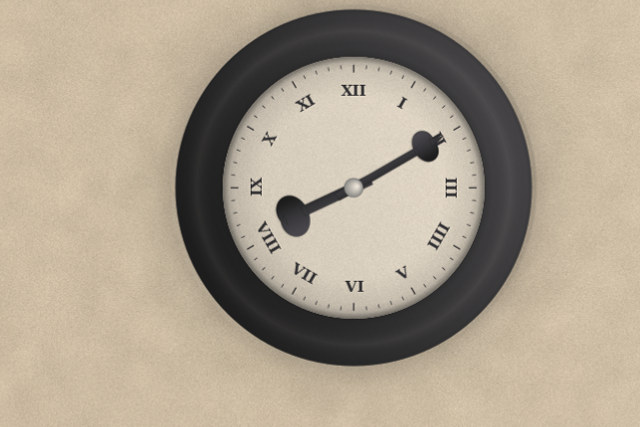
**8:10**
